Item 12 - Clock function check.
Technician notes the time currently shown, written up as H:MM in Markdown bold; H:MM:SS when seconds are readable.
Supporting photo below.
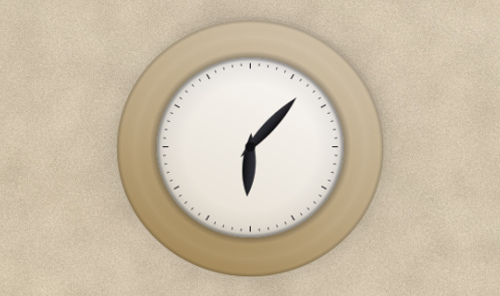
**6:07**
